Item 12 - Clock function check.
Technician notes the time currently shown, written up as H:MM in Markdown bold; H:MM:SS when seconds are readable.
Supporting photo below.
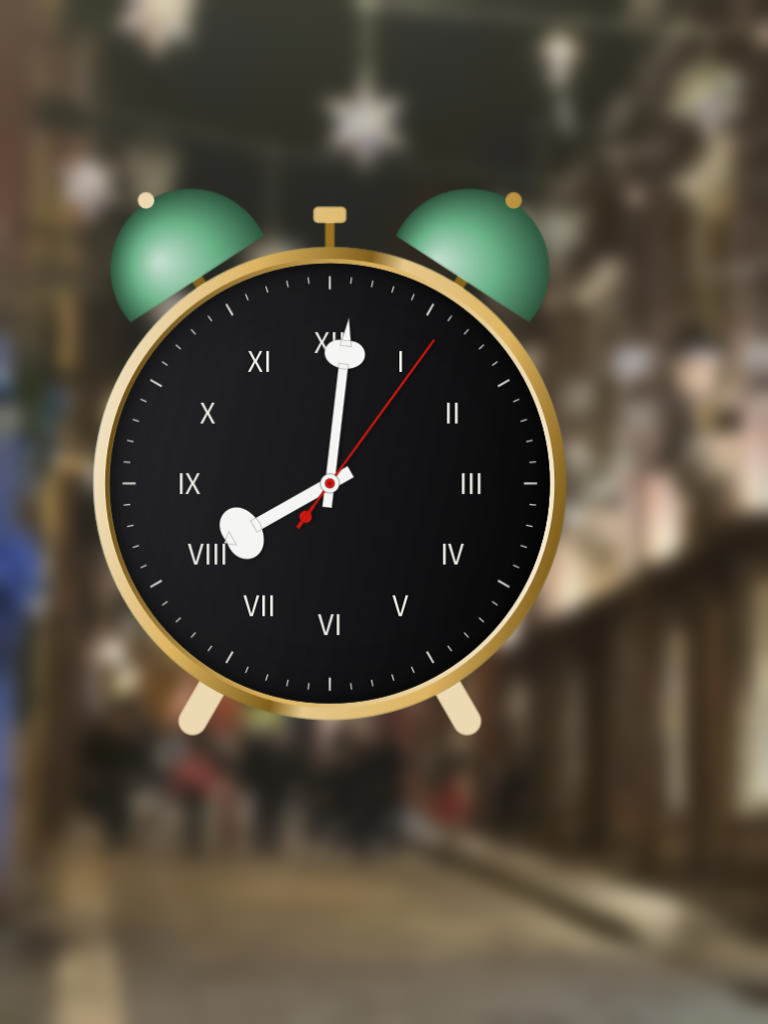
**8:01:06**
